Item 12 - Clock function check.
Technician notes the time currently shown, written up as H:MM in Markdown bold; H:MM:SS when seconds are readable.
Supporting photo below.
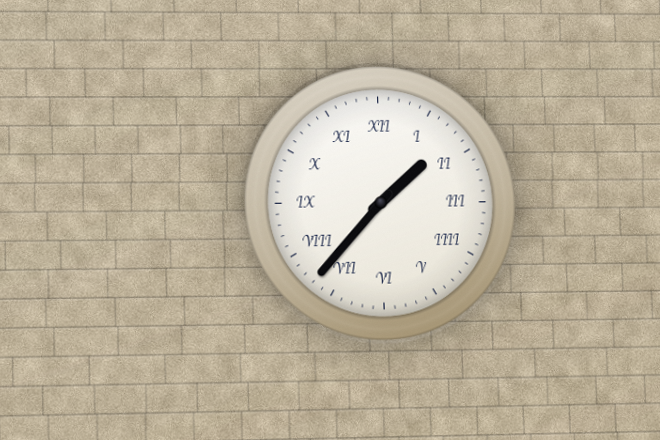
**1:37**
